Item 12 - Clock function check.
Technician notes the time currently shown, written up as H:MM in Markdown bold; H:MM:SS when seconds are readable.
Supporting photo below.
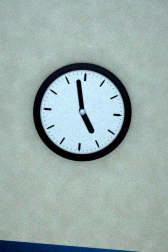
**4:58**
